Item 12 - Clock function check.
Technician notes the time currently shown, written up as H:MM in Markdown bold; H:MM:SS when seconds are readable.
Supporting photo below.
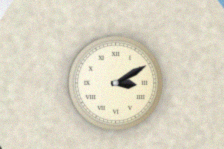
**3:10**
